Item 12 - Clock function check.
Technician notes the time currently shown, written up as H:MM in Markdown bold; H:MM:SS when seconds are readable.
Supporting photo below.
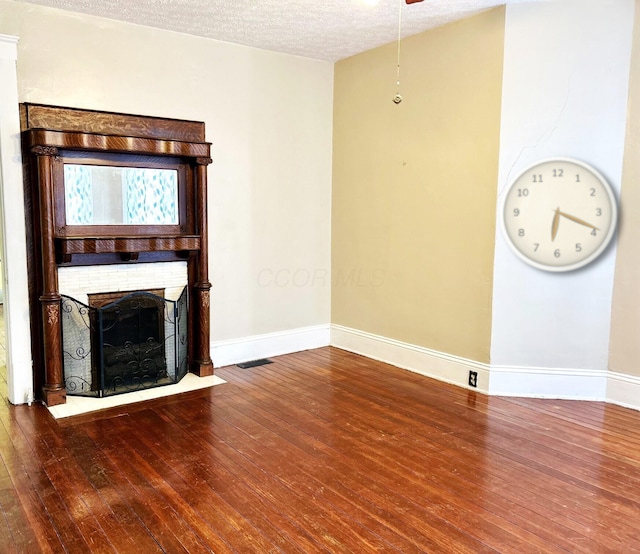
**6:19**
